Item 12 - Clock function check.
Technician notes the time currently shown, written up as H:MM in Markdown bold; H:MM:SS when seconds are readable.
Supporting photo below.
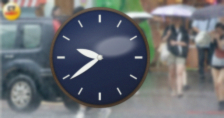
**9:39**
